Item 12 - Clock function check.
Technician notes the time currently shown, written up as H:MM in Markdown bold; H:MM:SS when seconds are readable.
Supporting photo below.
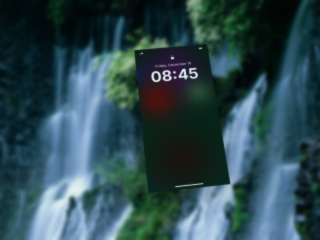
**8:45**
